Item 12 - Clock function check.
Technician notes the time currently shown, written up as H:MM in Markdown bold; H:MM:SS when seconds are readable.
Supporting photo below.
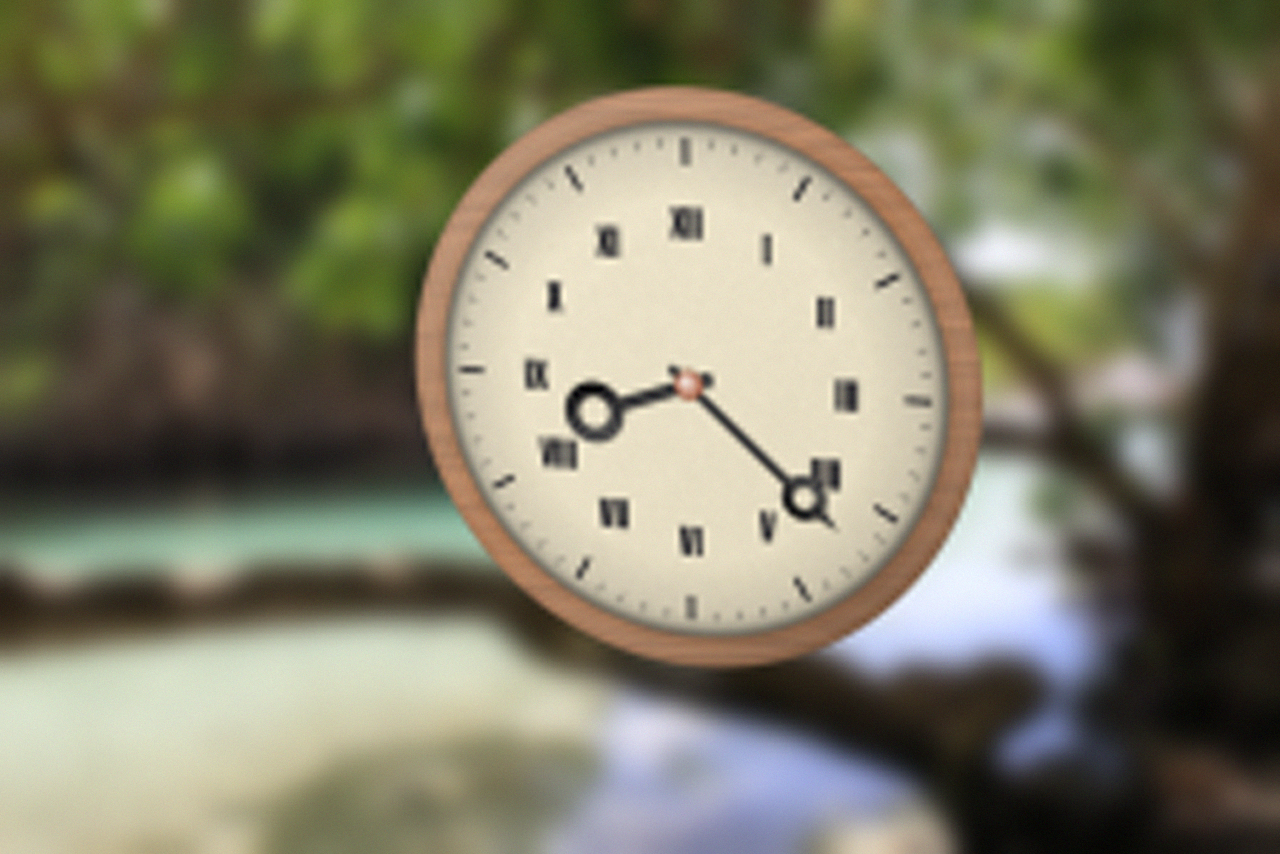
**8:22**
